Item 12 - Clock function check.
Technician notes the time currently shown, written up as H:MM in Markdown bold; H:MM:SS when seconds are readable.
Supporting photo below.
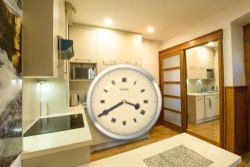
**3:40**
